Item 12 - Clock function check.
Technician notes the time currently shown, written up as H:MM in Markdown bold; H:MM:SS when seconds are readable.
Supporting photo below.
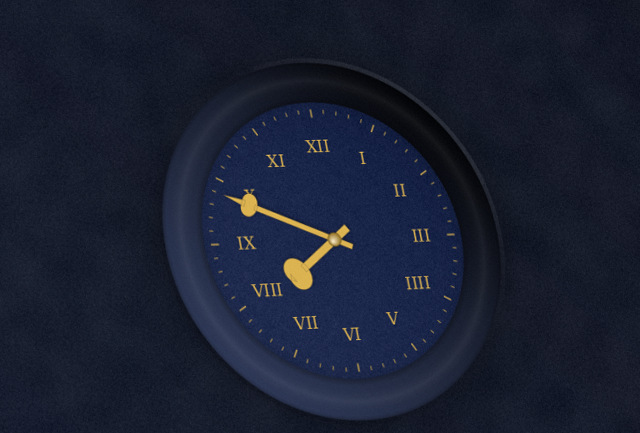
**7:49**
